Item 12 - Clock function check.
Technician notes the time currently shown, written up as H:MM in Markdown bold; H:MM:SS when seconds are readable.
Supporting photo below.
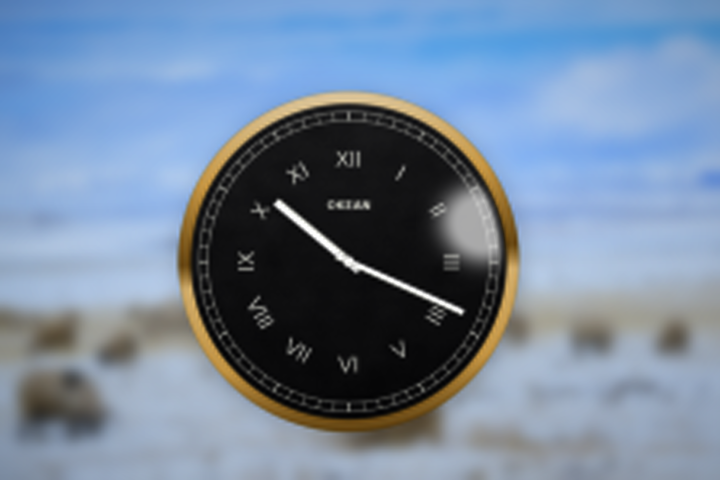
**10:19**
